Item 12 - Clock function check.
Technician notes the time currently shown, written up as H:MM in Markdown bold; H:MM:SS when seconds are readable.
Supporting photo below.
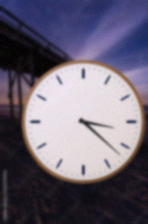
**3:22**
